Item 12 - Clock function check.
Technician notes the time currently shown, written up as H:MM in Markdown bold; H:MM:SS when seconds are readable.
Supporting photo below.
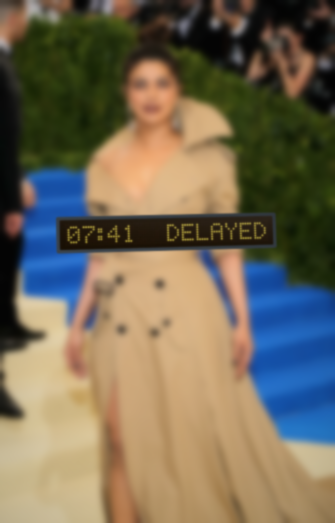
**7:41**
